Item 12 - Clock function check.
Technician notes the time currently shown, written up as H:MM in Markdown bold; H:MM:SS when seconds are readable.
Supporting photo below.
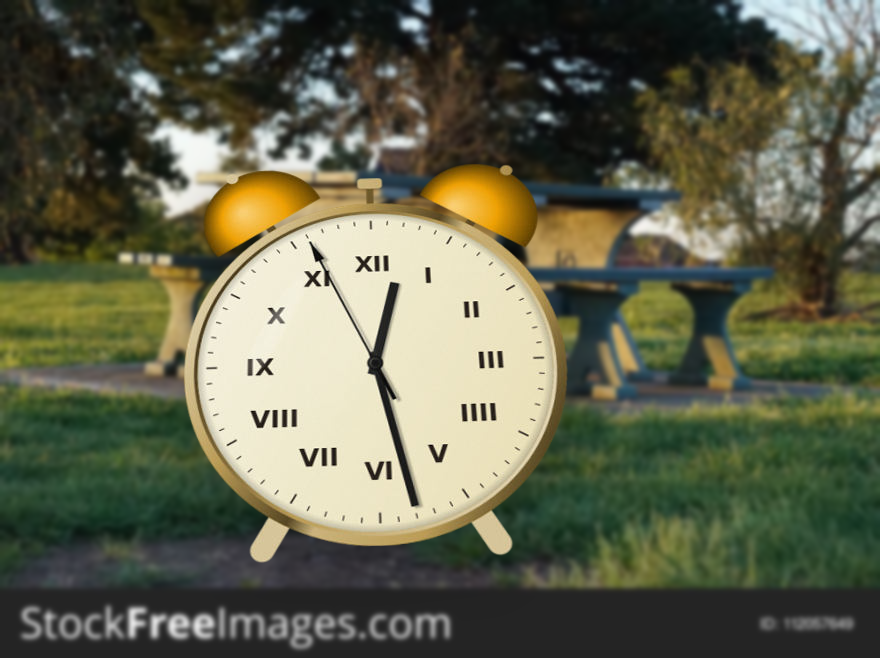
**12:27:56**
